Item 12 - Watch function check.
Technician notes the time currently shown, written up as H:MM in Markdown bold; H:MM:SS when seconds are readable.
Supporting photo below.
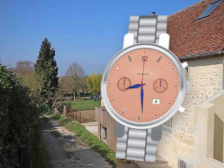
**8:29**
